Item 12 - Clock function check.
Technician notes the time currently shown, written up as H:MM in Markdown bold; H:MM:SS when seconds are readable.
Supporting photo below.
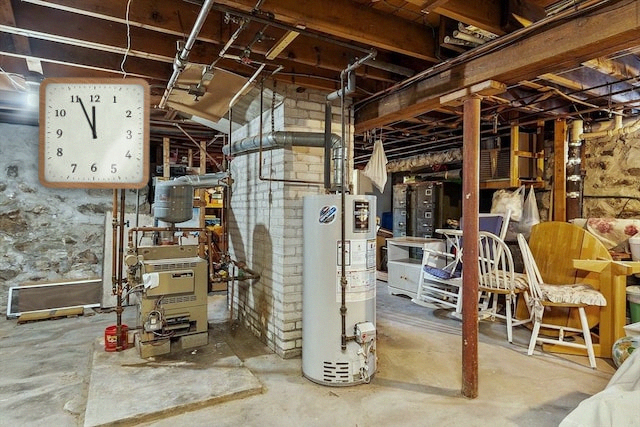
**11:56**
